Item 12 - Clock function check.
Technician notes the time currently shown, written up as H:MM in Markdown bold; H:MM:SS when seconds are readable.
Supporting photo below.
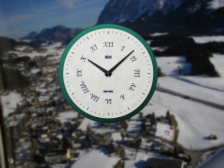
**10:08**
